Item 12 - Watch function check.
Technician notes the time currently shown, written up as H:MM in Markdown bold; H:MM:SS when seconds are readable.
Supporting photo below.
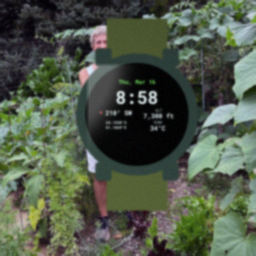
**8:58**
